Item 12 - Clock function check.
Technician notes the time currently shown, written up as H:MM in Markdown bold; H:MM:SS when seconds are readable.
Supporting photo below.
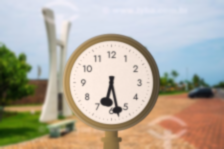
**6:28**
